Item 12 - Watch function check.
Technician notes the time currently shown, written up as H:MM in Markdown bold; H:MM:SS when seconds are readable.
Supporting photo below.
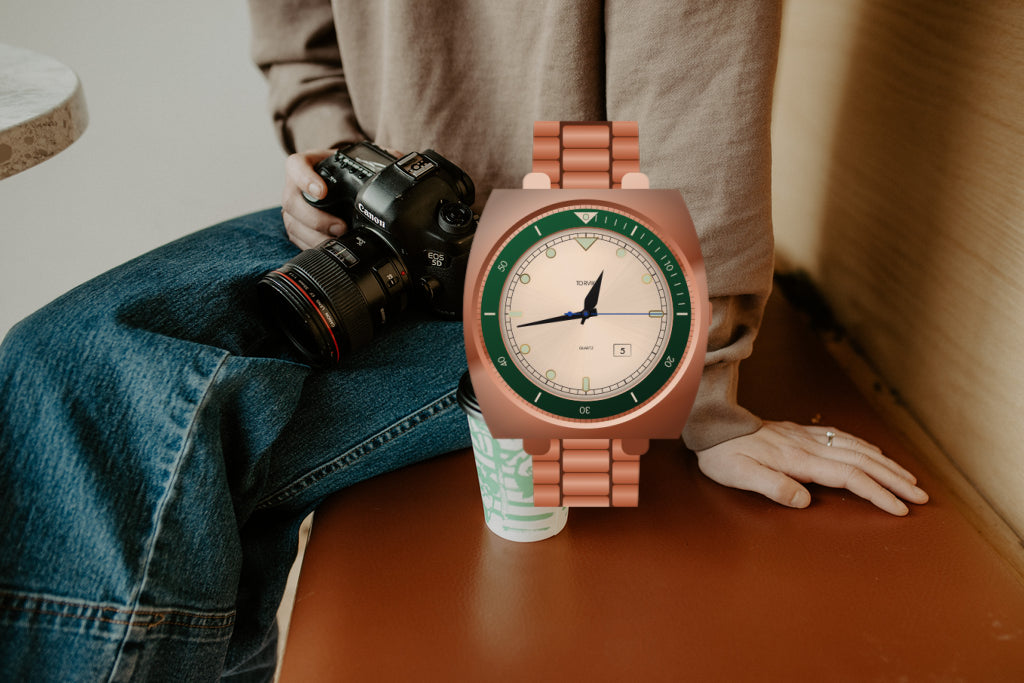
**12:43:15**
